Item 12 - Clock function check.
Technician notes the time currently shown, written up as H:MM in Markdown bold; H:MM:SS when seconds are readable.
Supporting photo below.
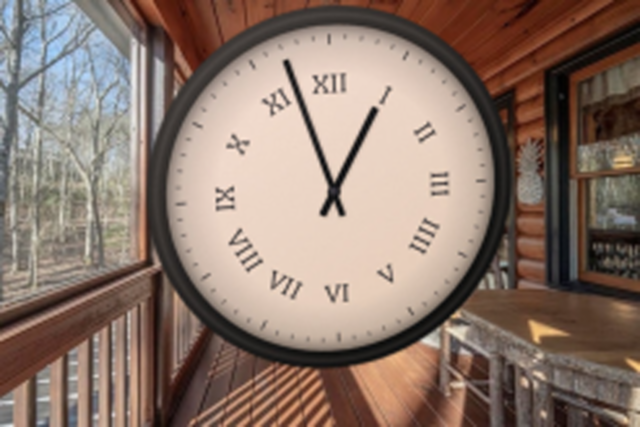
**12:57**
